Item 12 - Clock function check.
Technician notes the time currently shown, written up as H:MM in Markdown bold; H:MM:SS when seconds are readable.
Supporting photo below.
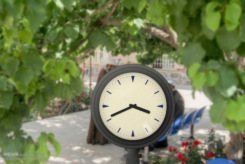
**3:41**
